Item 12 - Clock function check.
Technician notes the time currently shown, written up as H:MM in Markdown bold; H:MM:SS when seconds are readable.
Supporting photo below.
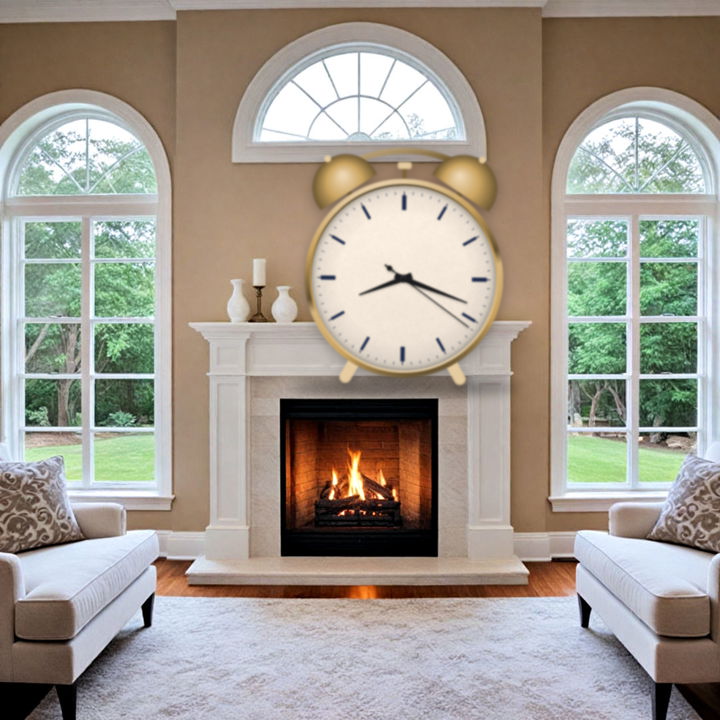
**8:18:21**
